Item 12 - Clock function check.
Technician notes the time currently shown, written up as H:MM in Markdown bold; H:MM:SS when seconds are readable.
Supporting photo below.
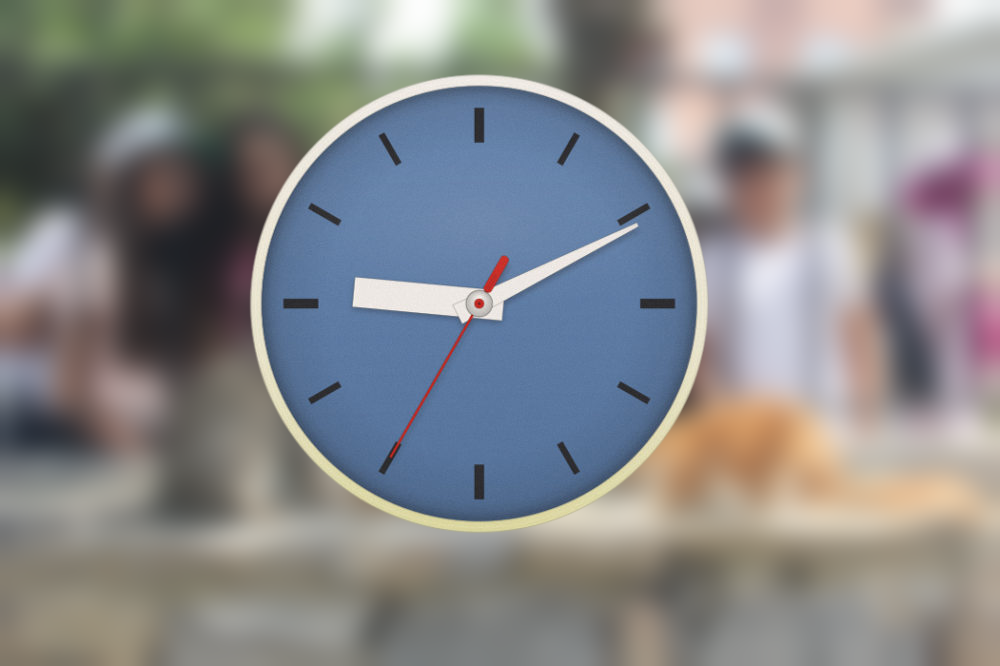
**9:10:35**
